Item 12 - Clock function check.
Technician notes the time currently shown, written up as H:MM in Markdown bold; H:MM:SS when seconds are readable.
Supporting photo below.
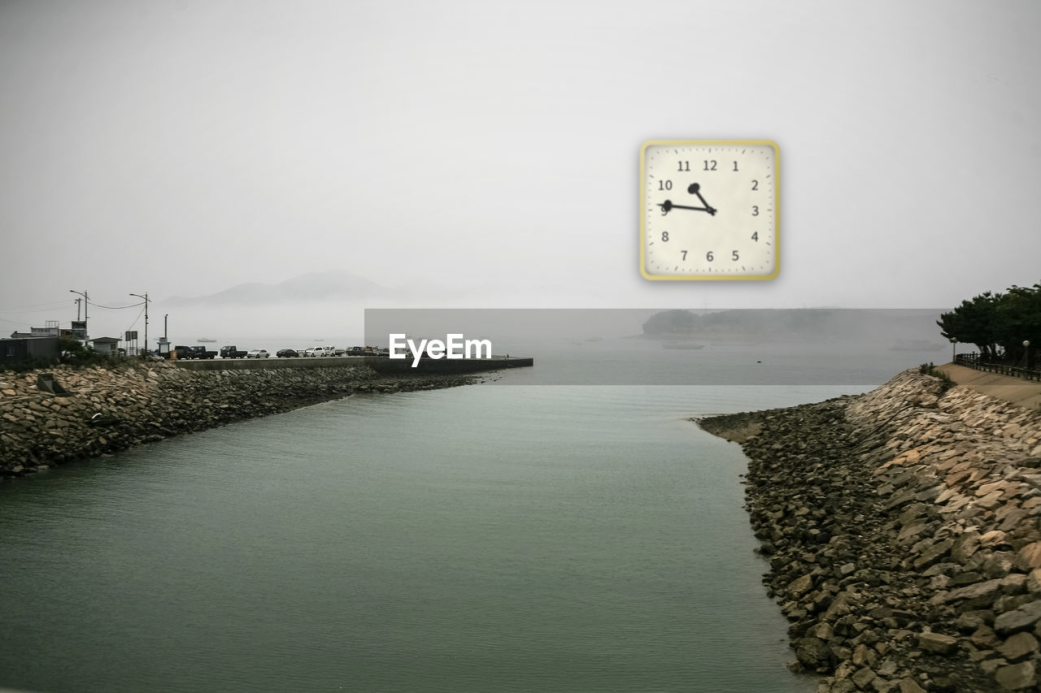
**10:46**
